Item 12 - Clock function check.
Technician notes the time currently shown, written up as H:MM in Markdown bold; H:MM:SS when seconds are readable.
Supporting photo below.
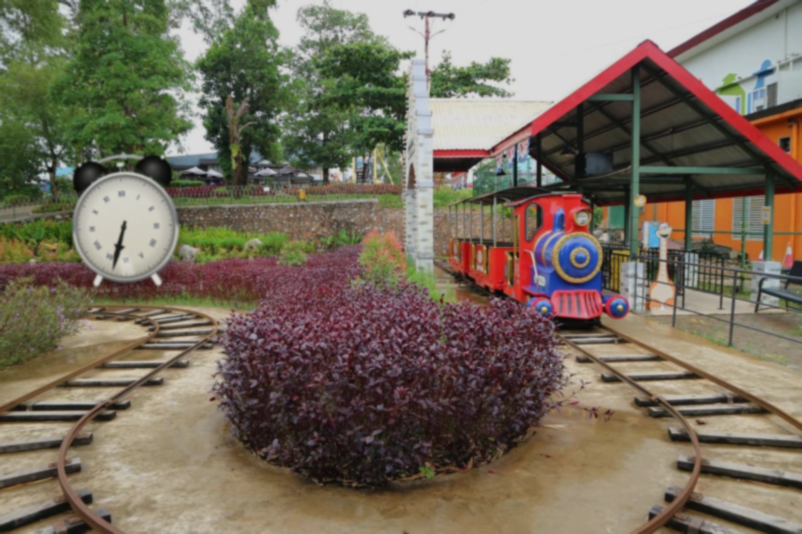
**6:33**
